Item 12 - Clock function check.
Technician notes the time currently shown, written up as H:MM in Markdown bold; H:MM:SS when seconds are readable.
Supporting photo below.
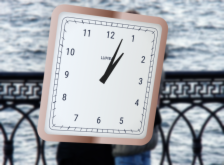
**1:03**
